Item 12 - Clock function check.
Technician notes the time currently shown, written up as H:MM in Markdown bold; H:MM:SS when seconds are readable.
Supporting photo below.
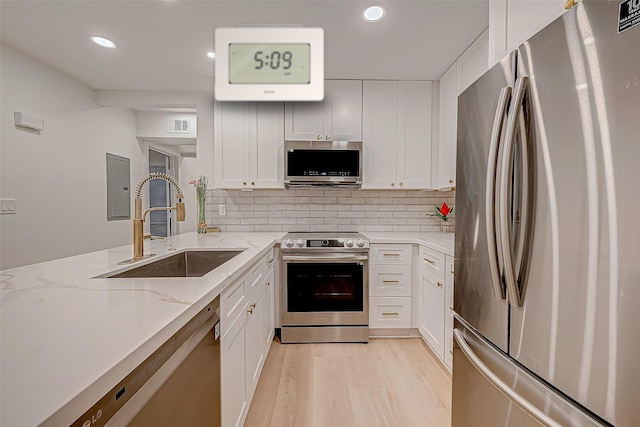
**5:09**
